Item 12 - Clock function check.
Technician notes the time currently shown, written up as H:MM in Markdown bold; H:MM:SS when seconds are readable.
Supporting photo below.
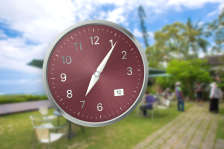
**7:06**
